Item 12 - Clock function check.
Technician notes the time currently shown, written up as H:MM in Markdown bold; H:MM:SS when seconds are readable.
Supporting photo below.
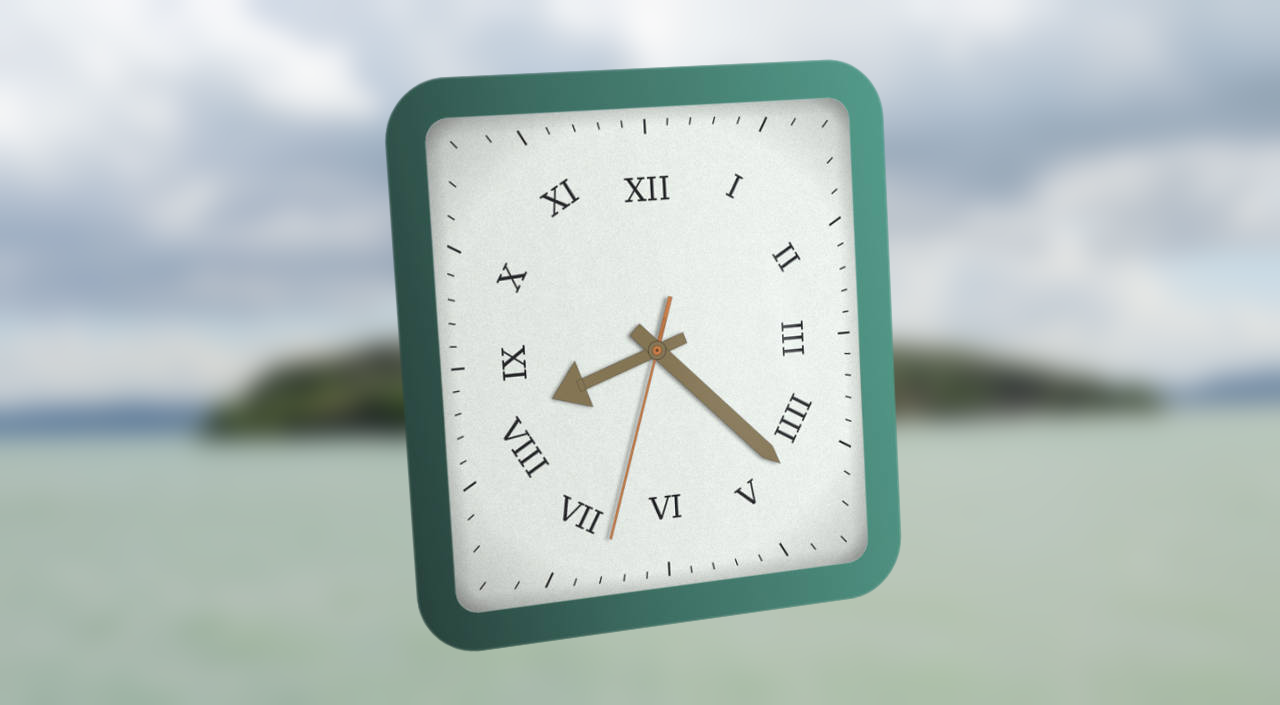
**8:22:33**
